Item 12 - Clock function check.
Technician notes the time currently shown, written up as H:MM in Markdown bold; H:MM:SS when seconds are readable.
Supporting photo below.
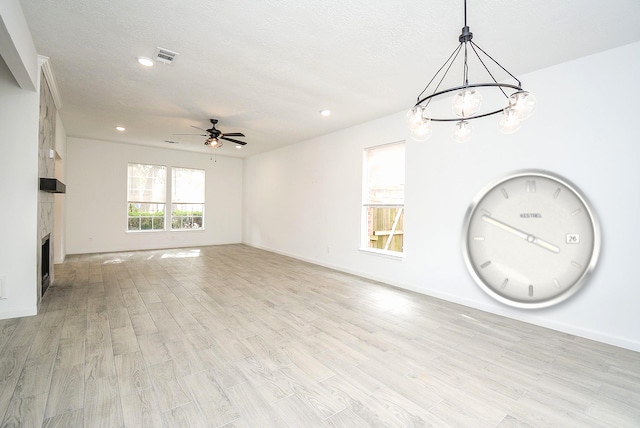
**3:49**
